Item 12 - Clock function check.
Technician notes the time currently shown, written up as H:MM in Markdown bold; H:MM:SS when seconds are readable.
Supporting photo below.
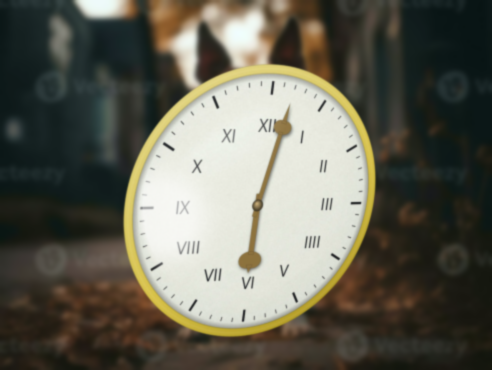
**6:02**
